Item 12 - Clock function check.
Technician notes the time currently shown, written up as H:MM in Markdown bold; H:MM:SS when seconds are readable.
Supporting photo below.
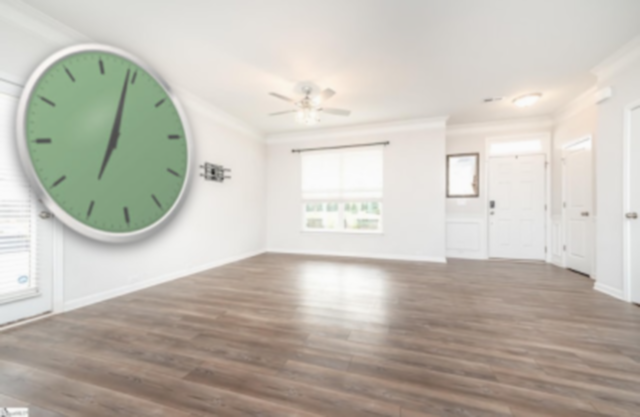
**7:04**
